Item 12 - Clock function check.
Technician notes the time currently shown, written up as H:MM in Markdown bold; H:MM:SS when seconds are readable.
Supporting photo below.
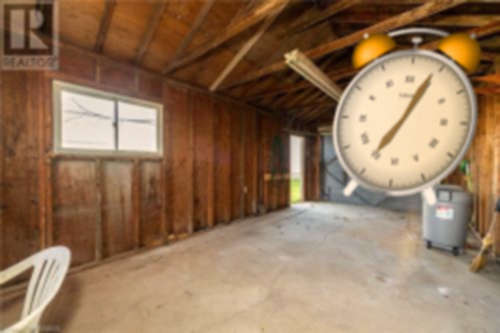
**7:04**
